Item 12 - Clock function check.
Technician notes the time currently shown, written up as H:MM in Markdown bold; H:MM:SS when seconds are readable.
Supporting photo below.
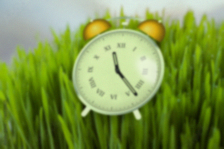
**11:23**
